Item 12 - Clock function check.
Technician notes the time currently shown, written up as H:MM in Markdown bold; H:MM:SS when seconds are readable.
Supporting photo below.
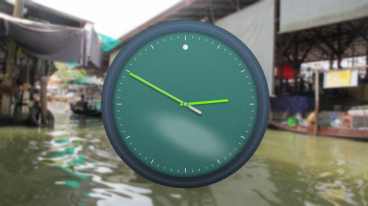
**2:49:50**
